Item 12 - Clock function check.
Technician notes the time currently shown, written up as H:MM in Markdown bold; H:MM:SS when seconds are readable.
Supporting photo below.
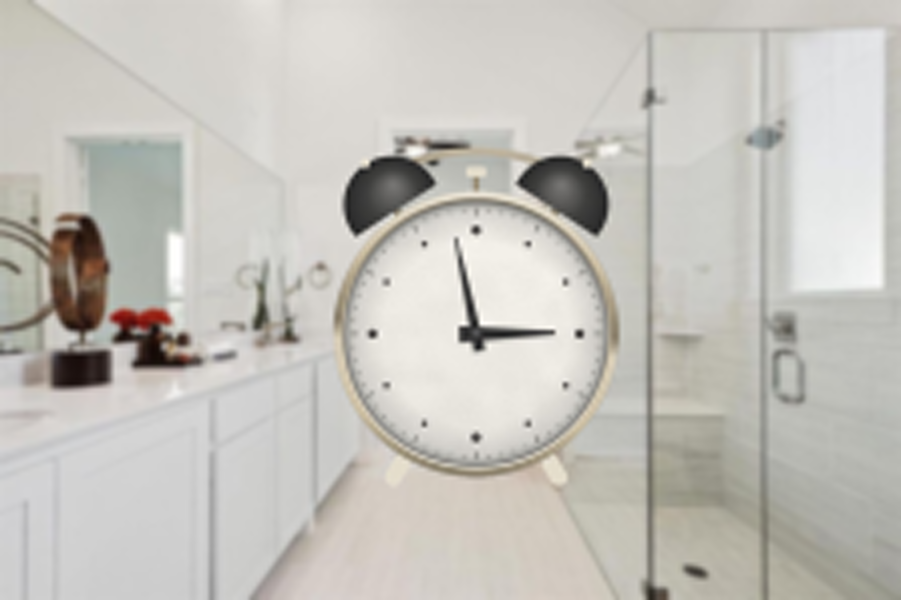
**2:58**
